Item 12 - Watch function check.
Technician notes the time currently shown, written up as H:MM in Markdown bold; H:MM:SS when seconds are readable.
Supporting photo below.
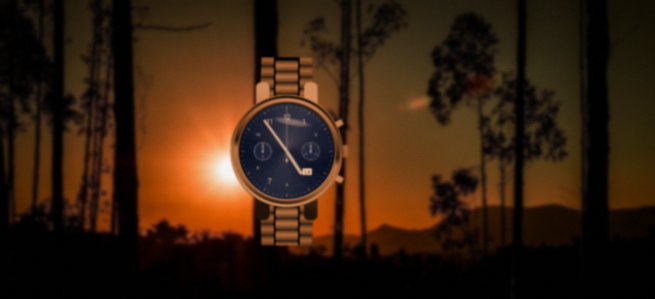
**4:54**
